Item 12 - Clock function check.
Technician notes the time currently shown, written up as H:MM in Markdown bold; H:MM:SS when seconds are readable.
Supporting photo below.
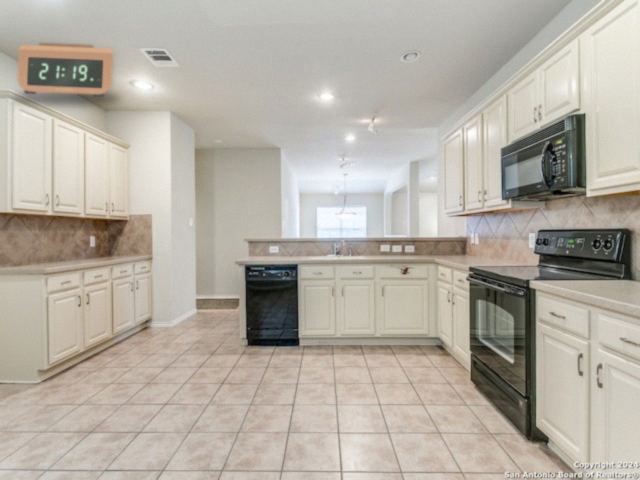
**21:19**
